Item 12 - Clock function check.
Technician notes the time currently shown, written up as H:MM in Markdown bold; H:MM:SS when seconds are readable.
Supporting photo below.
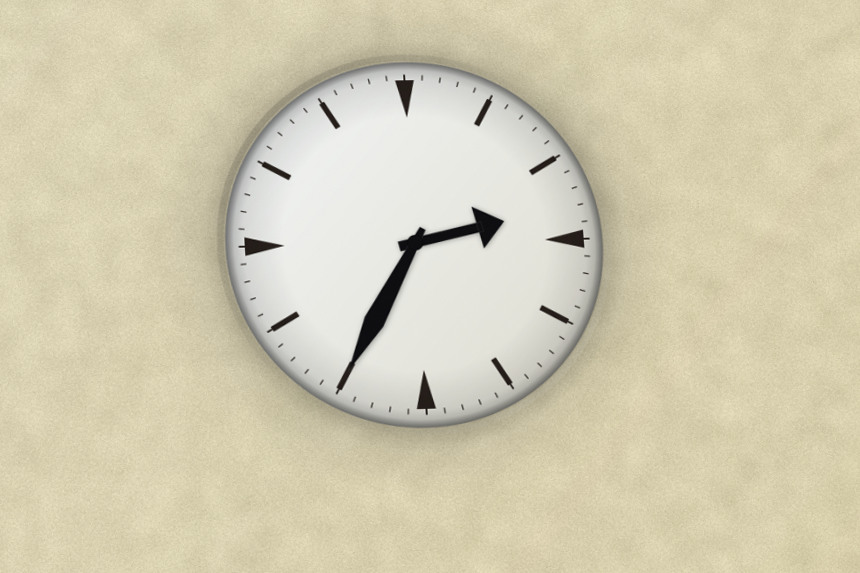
**2:35**
